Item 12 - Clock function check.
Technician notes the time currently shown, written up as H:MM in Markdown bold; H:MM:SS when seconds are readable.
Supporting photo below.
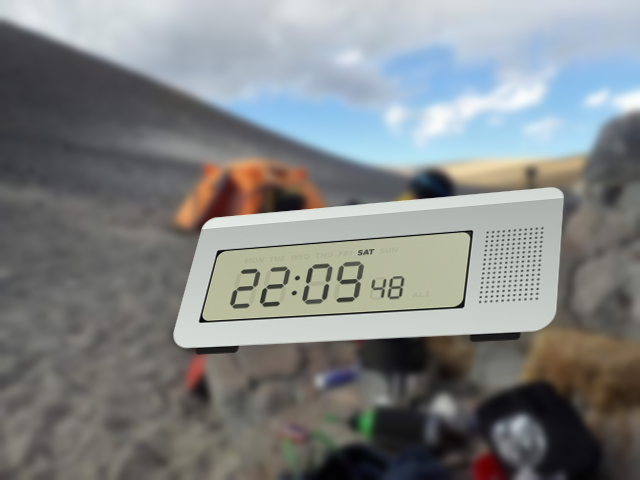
**22:09:48**
